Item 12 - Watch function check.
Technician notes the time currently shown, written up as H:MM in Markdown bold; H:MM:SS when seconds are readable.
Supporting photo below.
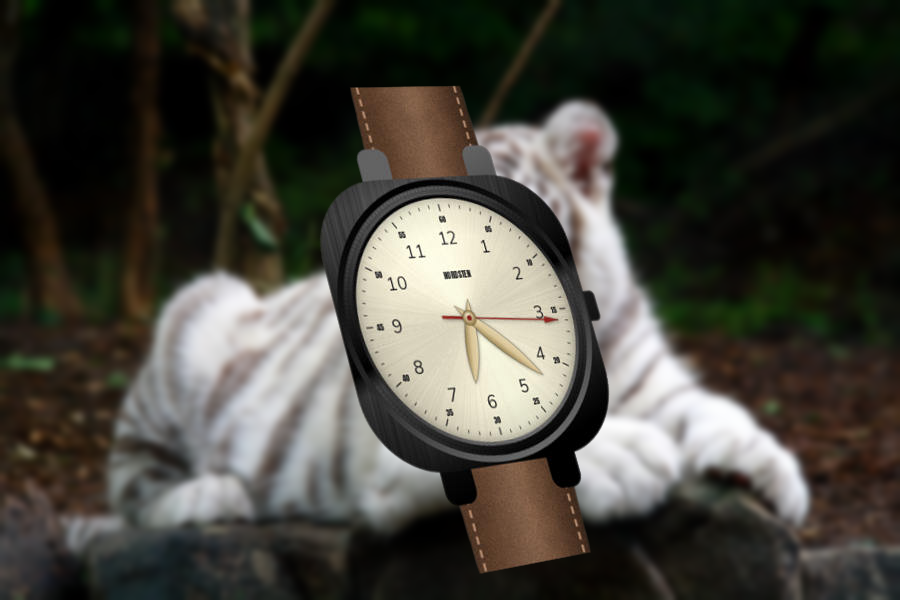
**6:22:16**
